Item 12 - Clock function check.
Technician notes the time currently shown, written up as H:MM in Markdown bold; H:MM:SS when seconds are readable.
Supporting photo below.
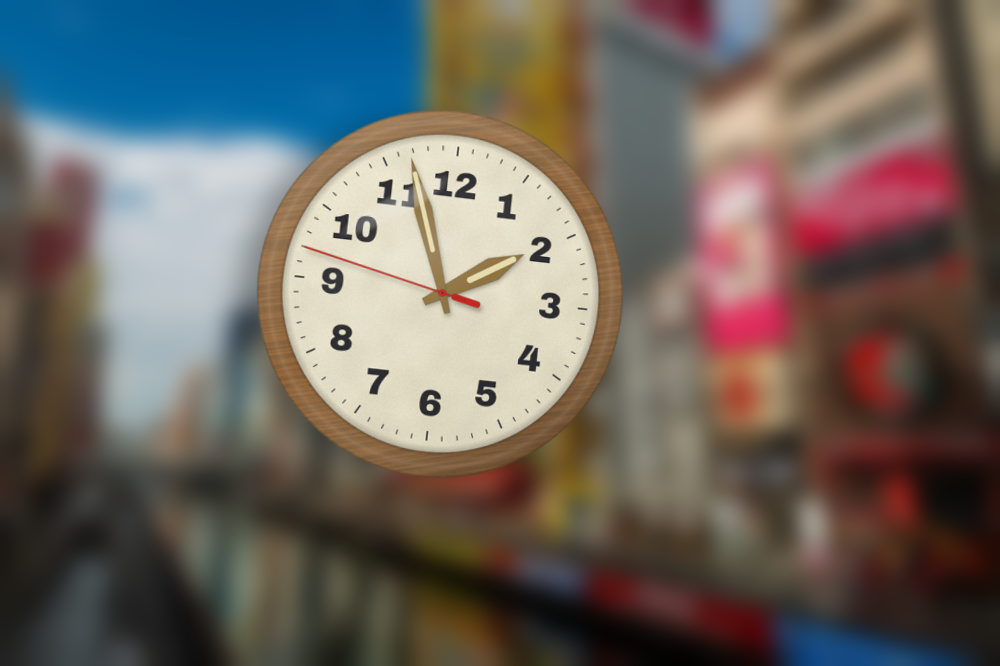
**1:56:47**
